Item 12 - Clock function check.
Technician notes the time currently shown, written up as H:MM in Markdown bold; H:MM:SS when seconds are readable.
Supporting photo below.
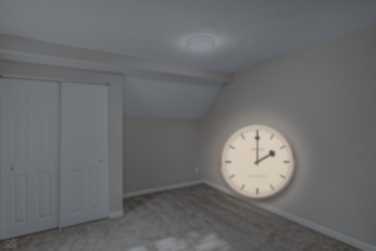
**2:00**
